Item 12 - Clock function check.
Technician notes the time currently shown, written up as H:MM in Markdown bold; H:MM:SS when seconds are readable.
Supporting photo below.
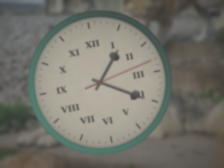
**1:20:13**
